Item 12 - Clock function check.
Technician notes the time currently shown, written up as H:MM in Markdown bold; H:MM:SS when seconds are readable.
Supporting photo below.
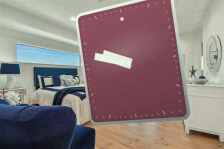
**9:48**
